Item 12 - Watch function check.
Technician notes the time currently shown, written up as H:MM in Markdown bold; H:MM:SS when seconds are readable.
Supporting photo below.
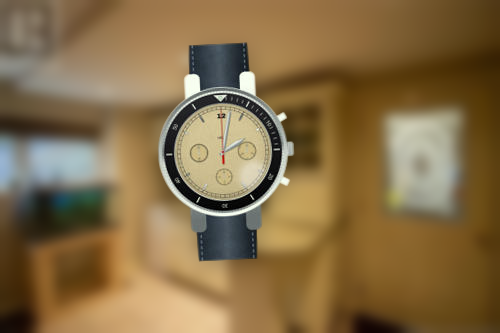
**2:02**
